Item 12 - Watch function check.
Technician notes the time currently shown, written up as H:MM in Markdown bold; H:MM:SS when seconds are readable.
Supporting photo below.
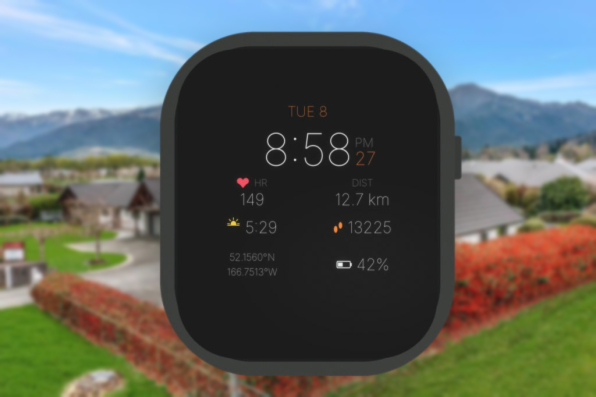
**8:58:27**
